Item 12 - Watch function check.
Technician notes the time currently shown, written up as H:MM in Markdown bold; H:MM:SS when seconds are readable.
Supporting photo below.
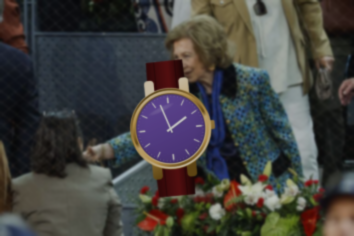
**1:57**
